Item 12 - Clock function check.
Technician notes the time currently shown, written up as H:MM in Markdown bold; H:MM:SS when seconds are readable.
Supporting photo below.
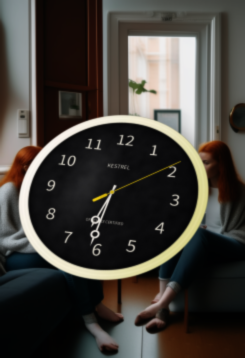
**6:31:09**
